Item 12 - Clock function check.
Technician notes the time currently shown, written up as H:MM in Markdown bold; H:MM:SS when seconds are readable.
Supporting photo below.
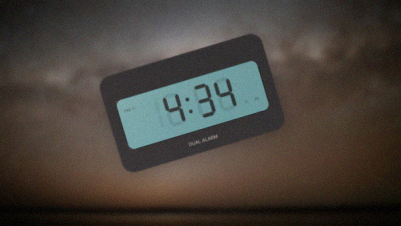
**4:34**
